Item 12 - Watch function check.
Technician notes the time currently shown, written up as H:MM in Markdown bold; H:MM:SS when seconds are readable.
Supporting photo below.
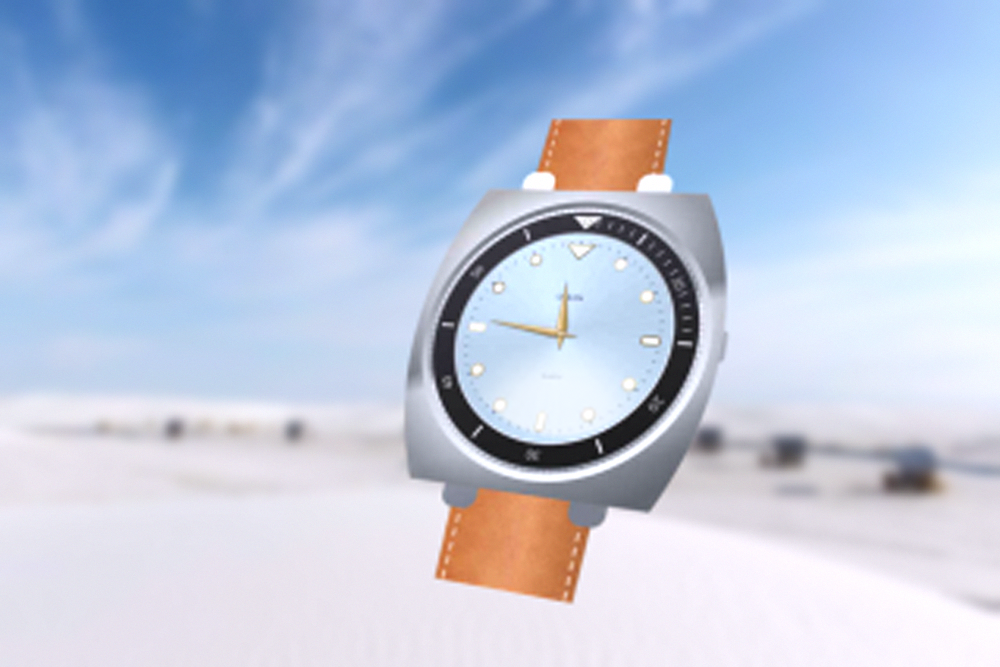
**11:46**
